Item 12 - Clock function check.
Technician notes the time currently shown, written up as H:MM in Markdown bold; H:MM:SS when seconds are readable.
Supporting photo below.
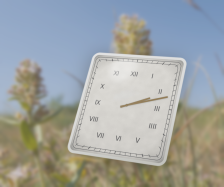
**2:12**
